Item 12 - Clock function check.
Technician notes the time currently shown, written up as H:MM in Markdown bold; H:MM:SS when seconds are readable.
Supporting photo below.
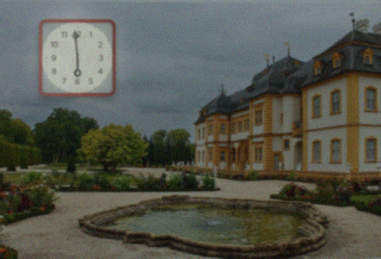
**5:59**
